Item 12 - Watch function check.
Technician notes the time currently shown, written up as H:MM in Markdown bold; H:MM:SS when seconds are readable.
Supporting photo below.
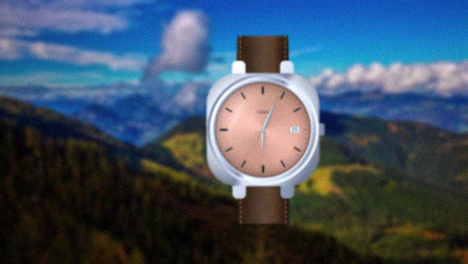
**6:04**
